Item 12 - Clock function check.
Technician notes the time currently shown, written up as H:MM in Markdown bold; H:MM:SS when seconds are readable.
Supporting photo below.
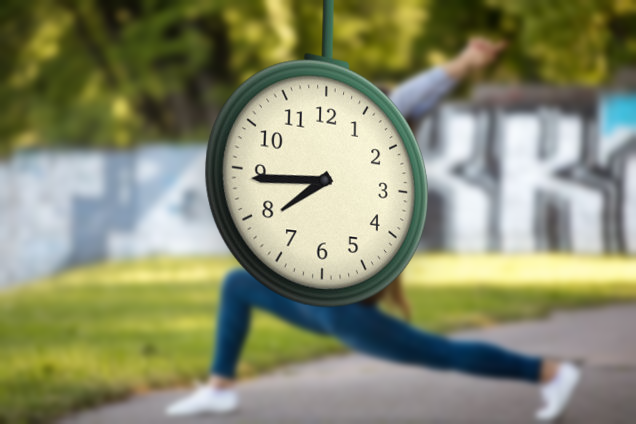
**7:44**
